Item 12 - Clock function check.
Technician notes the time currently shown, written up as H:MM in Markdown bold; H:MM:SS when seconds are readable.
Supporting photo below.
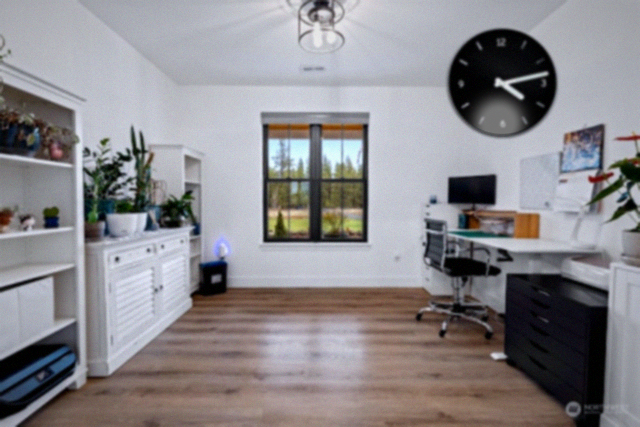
**4:13**
